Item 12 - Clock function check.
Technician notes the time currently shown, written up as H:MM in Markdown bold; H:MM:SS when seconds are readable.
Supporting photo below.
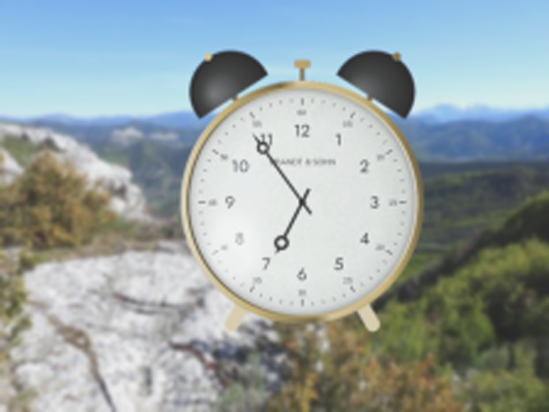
**6:54**
